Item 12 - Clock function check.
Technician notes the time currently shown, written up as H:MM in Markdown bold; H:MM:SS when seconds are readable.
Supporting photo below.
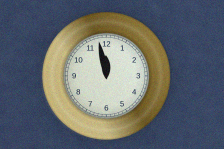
**11:58**
